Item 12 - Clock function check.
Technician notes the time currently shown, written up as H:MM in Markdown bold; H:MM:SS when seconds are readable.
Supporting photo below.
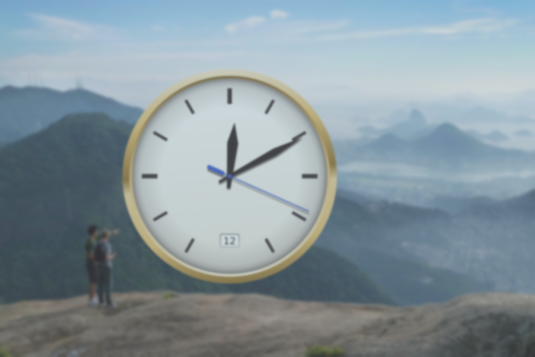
**12:10:19**
